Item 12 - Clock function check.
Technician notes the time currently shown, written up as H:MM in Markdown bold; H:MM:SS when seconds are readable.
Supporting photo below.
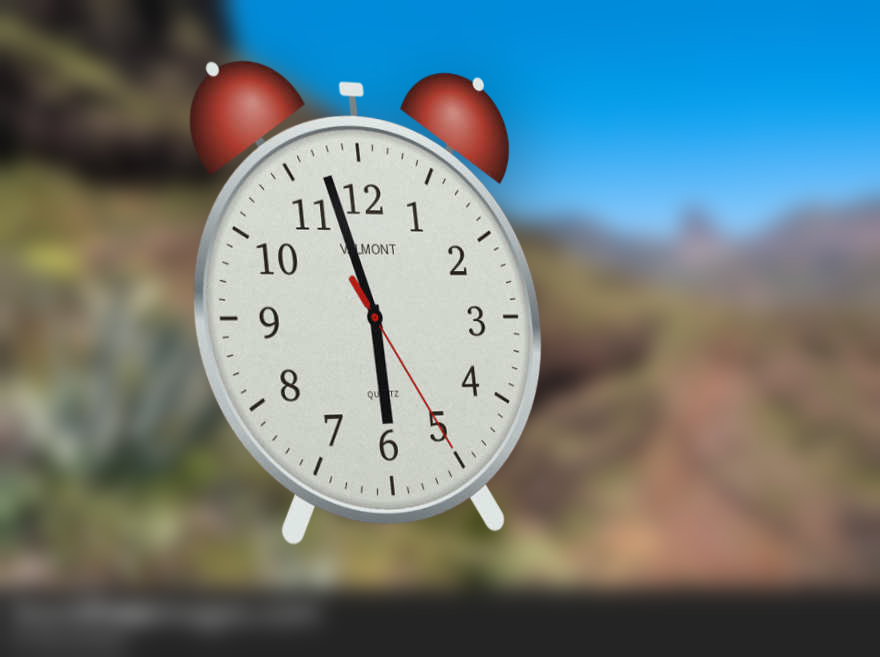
**5:57:25**
